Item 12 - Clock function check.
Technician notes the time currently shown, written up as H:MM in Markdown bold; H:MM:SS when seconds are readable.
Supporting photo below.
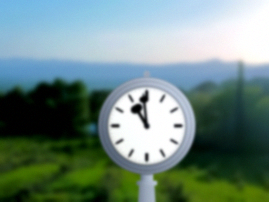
**10:59**
